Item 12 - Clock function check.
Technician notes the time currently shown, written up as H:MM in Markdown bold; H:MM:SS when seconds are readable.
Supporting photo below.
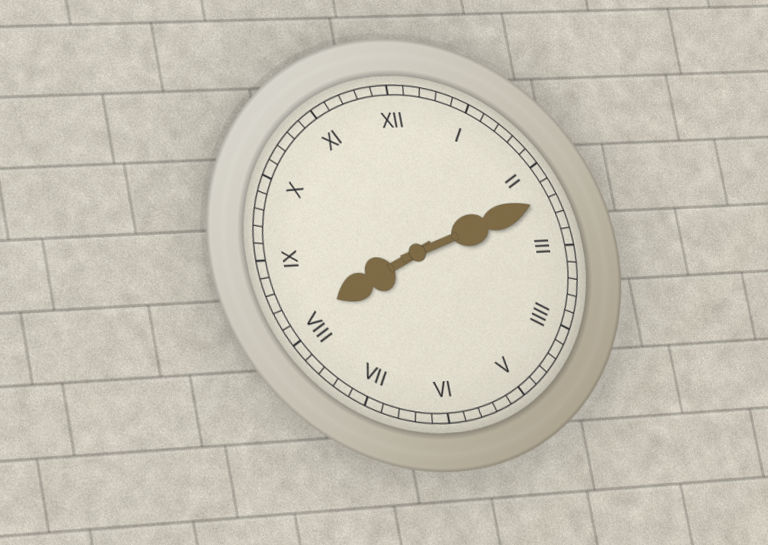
**8:12**
